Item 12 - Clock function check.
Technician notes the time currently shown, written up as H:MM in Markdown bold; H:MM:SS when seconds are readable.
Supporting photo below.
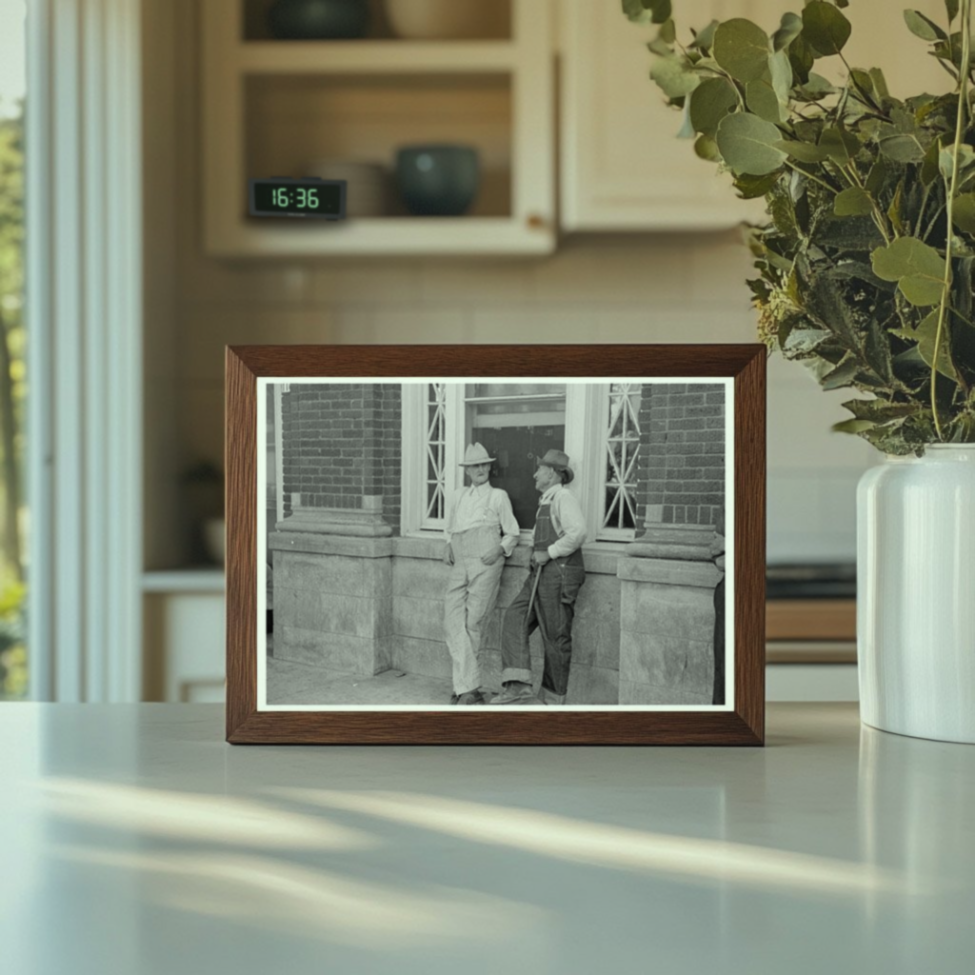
**16:36**
